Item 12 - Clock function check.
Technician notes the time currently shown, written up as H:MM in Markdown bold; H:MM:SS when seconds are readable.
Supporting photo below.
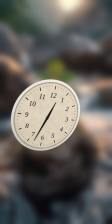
**12:33**
